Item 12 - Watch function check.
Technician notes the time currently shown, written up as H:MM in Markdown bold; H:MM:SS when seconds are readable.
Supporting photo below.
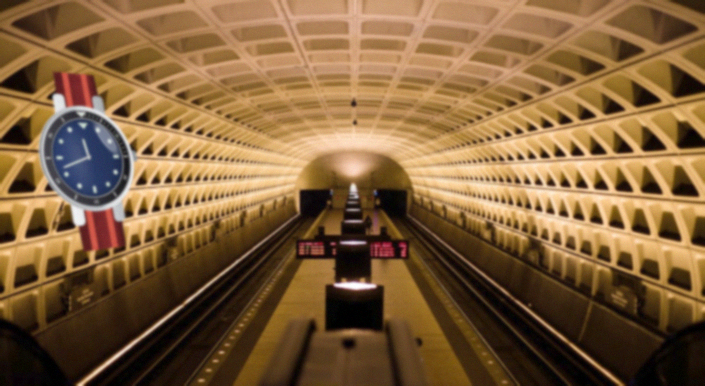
**11:42**
